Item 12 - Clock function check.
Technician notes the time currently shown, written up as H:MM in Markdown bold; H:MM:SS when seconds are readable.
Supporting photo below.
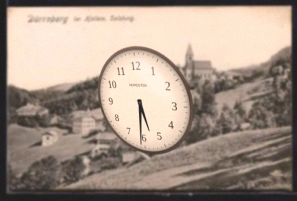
**5:31**
